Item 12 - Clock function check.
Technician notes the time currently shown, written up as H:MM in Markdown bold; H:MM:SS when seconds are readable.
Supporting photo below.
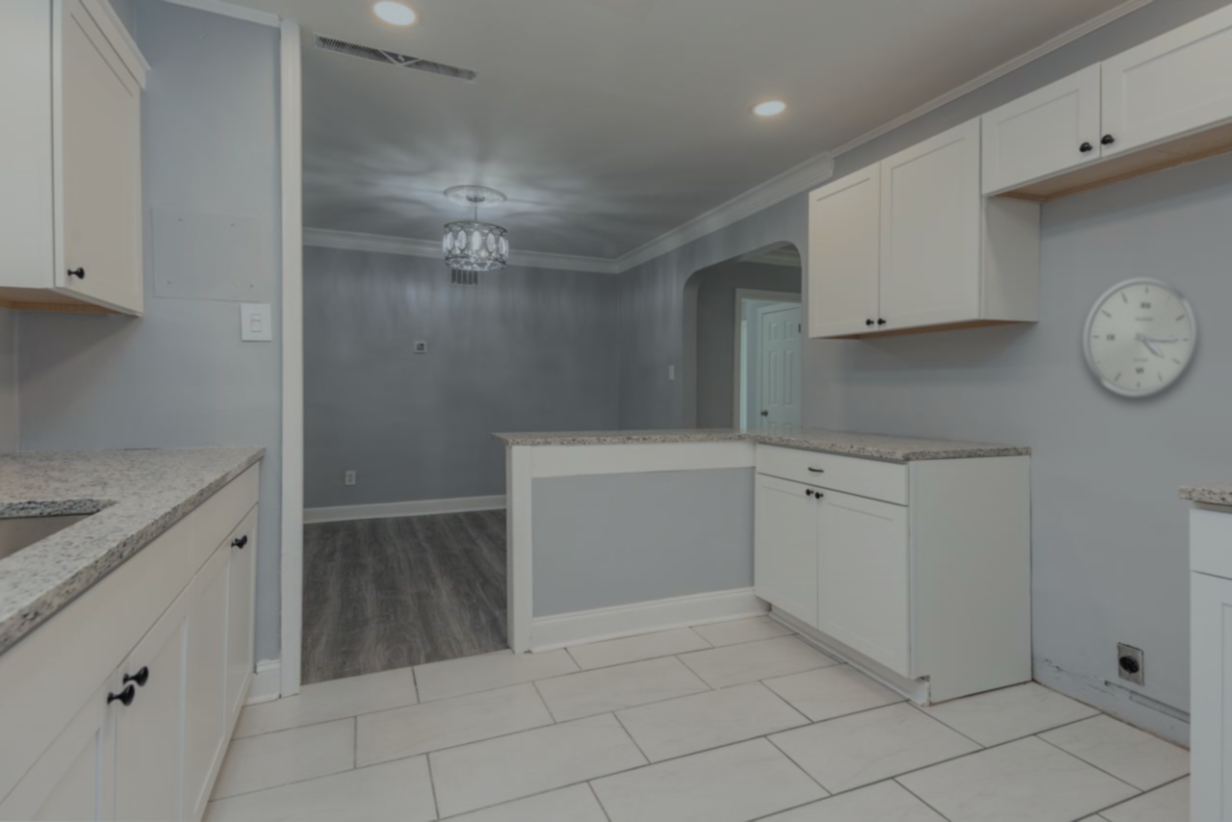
**4:15**
